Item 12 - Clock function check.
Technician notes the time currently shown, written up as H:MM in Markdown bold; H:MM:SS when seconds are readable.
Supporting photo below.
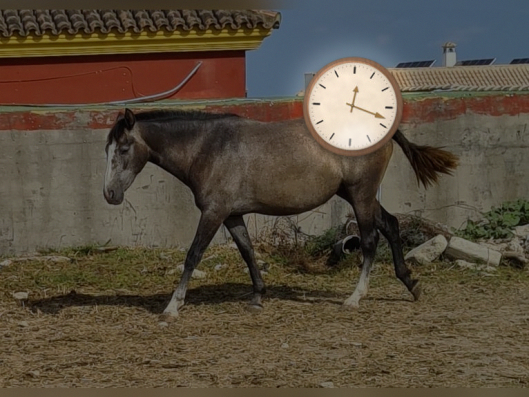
**12:18**
